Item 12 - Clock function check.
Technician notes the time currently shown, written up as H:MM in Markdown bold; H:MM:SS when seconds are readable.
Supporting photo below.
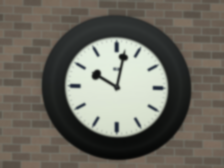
**10:02**
